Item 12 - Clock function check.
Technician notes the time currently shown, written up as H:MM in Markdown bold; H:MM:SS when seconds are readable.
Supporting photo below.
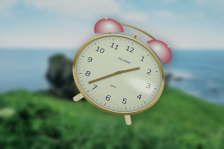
**1:37**
